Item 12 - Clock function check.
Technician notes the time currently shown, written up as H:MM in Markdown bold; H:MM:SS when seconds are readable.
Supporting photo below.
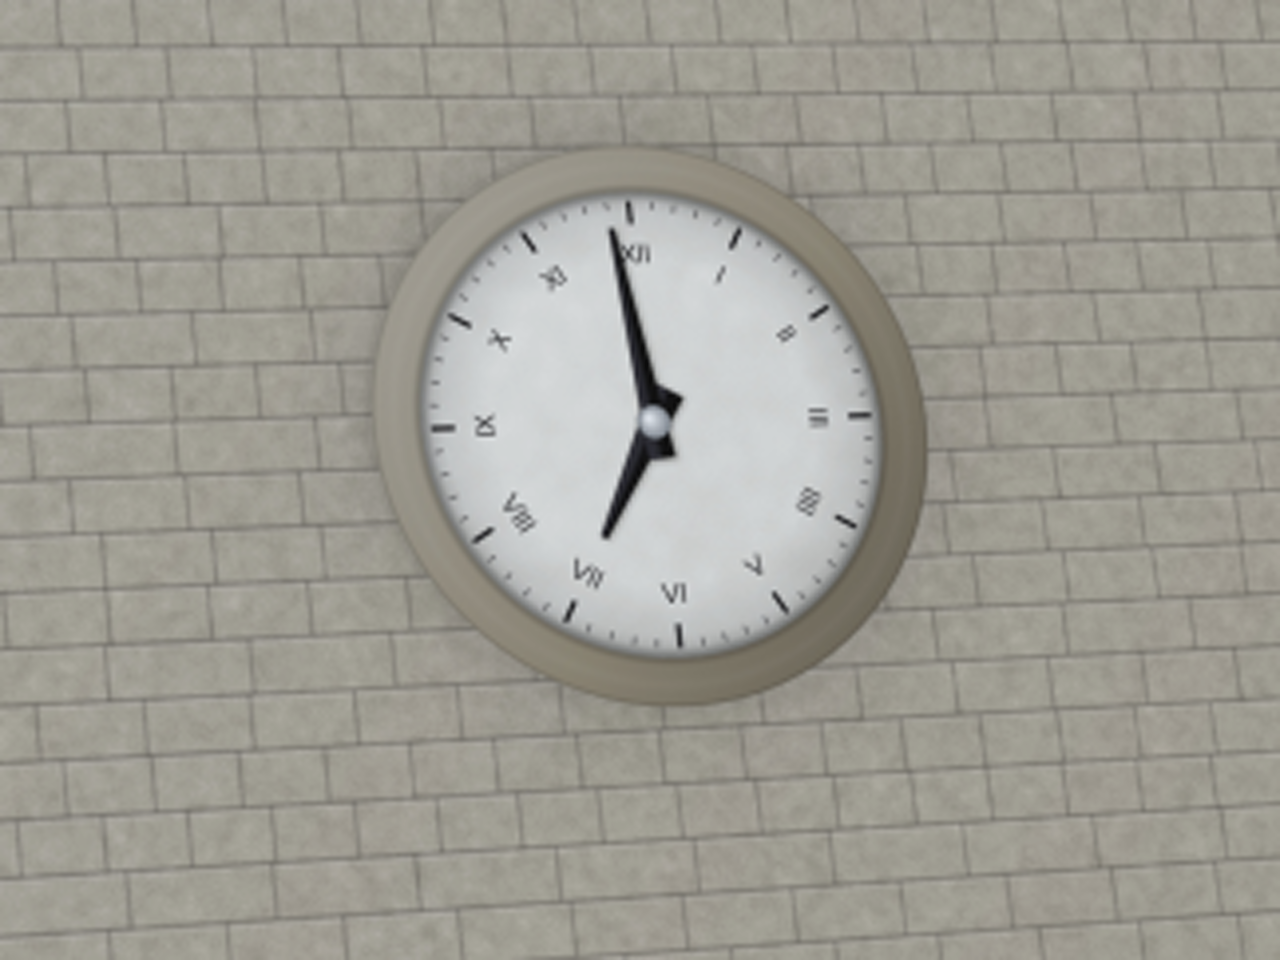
**6:59**
